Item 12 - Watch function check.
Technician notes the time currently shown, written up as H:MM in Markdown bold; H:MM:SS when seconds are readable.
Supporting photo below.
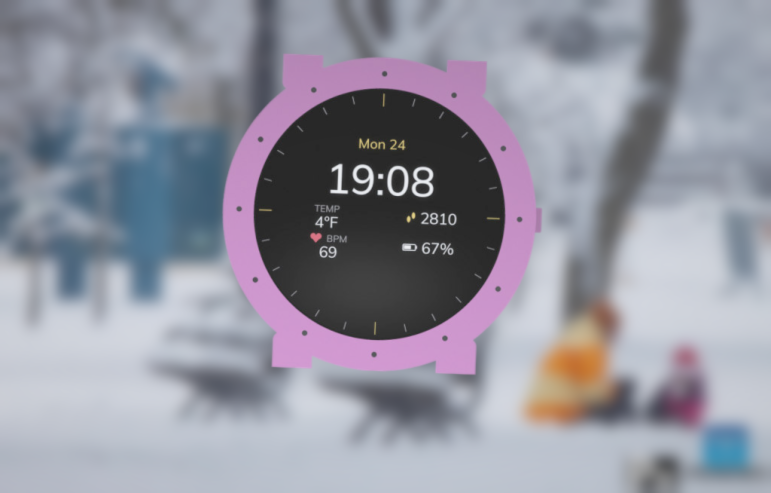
**19:08**
